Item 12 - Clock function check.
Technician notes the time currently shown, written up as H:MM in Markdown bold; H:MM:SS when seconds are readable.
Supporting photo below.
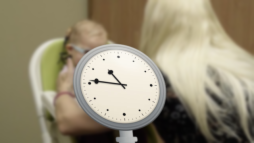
**10:46**
